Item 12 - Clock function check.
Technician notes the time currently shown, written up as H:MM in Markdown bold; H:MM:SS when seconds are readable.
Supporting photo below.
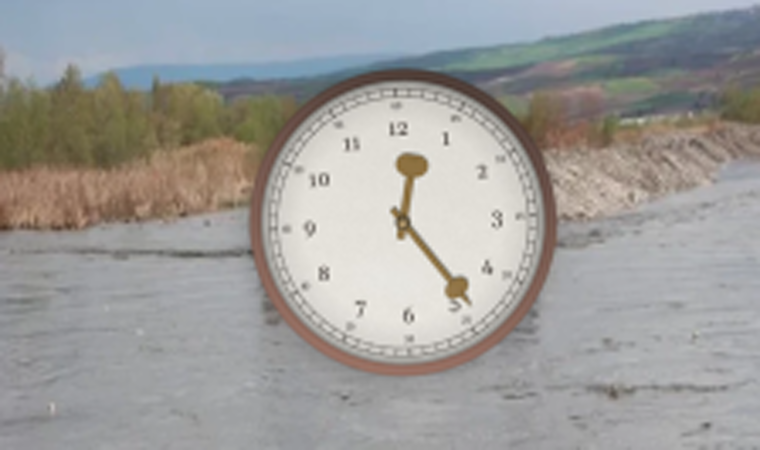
**12:24**
